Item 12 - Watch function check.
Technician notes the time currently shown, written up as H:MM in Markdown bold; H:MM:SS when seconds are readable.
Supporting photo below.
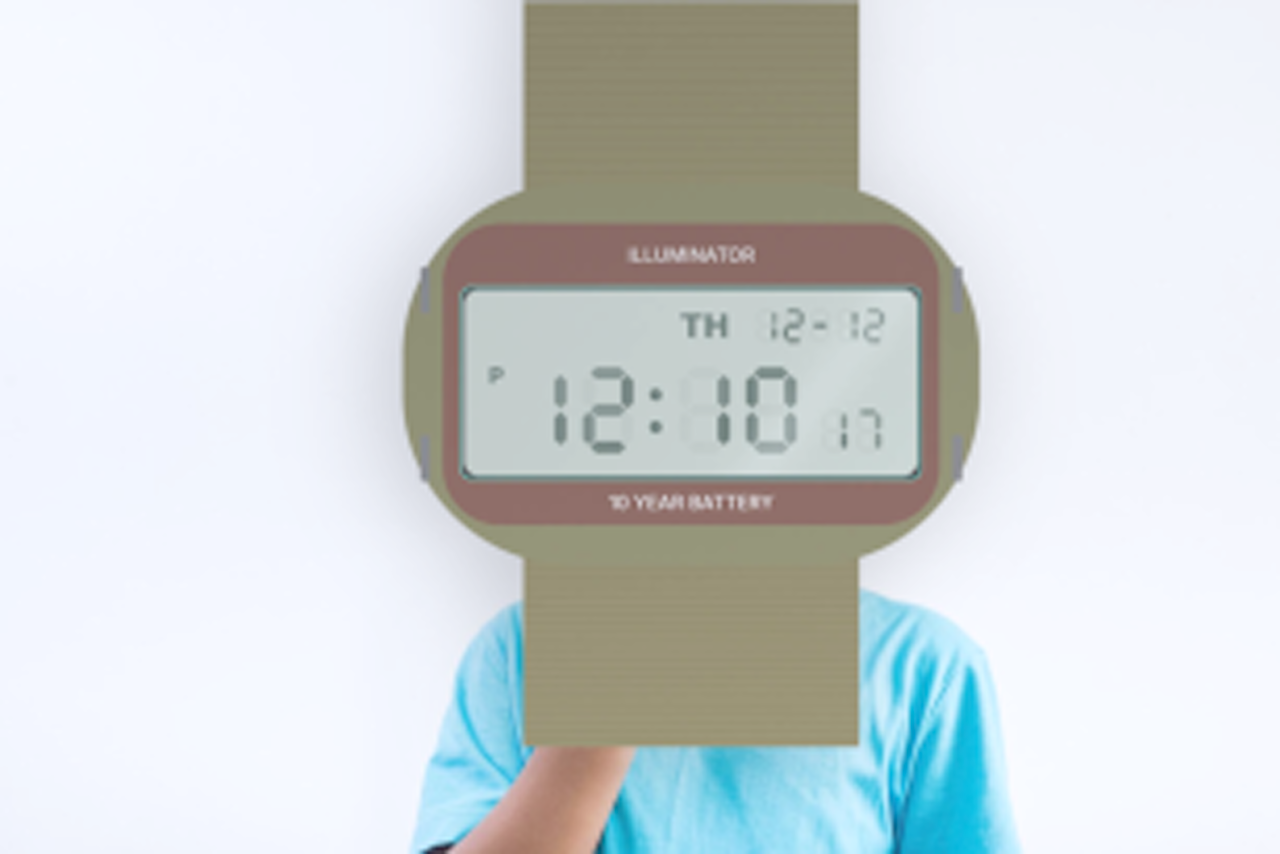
**12:10:17**
